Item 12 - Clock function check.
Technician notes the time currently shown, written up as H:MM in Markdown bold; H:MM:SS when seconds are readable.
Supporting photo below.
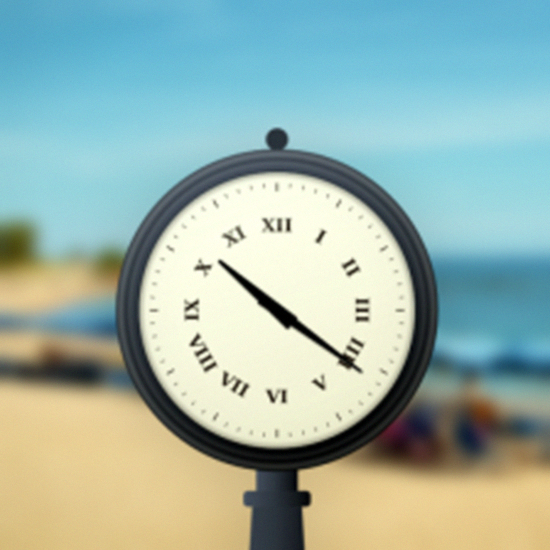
**10:21**
